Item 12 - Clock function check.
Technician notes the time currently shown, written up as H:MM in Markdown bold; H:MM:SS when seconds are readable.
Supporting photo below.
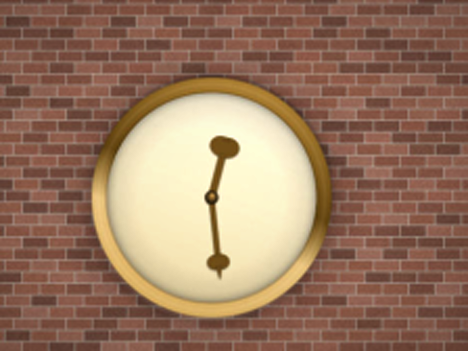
**12:29**
